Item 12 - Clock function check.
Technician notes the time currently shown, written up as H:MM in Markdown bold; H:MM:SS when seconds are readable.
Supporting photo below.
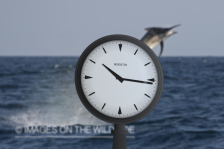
**10:16**
